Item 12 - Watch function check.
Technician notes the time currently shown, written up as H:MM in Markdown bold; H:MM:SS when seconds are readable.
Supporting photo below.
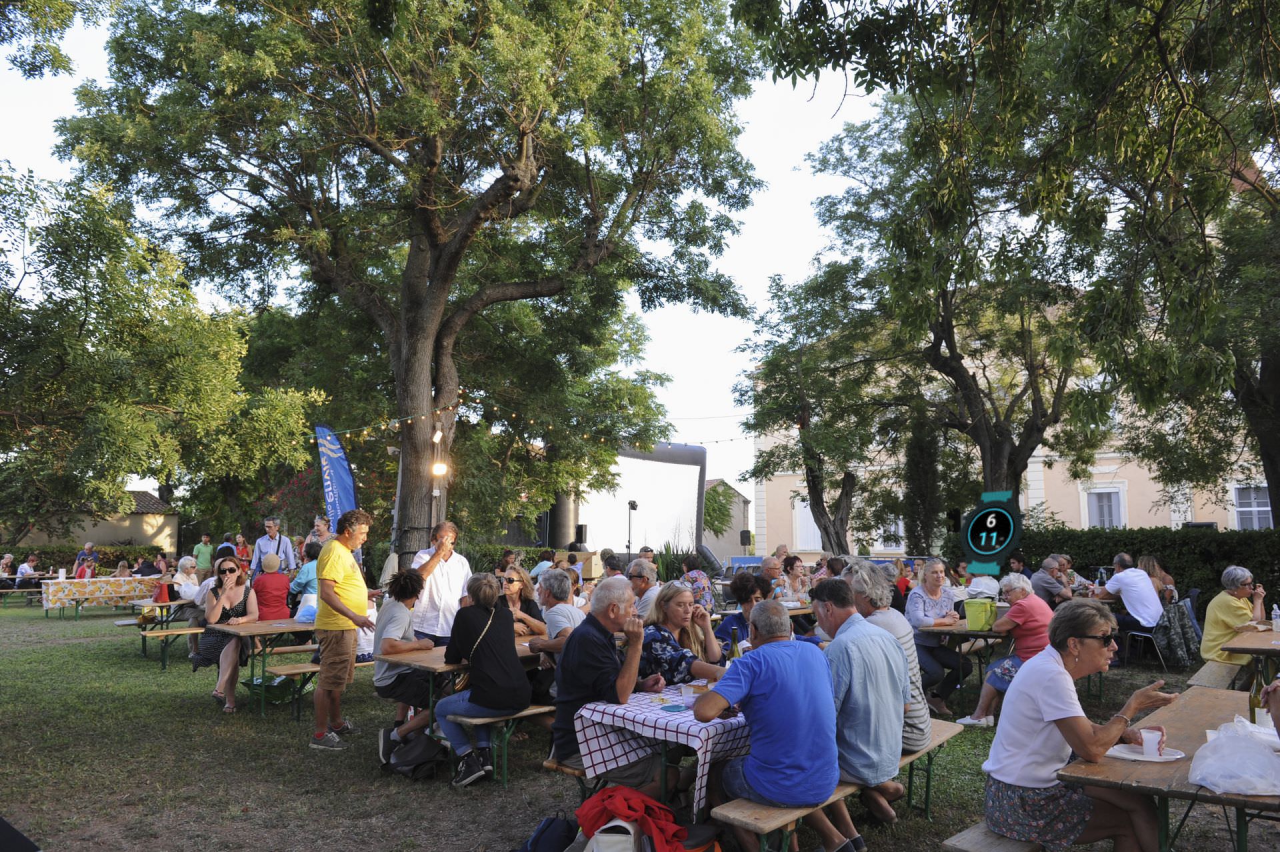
**6:11**
